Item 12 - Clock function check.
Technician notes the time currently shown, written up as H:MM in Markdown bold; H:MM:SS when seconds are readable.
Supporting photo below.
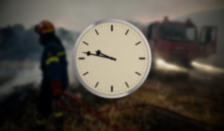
**9:47**
